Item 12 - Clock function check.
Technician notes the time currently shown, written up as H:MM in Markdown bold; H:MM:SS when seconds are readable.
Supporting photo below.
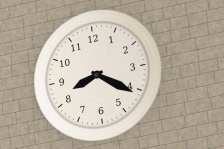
**8:21**
